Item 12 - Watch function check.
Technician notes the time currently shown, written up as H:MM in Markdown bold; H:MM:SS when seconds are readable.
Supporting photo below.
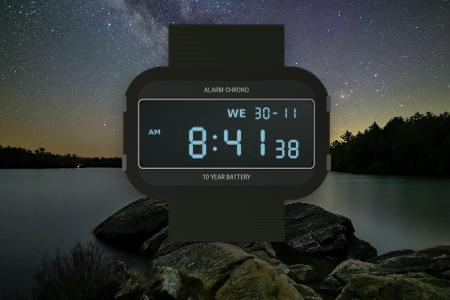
**8:41:38**
